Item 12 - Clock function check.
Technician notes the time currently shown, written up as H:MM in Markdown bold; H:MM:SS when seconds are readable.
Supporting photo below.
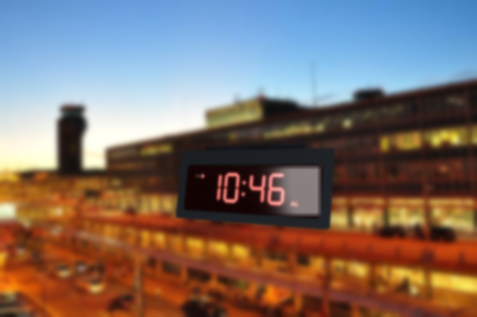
**10:46**
